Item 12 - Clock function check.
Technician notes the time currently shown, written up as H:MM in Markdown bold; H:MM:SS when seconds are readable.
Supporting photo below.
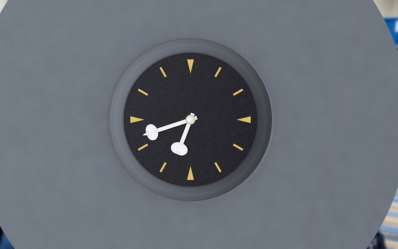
**6:42**
